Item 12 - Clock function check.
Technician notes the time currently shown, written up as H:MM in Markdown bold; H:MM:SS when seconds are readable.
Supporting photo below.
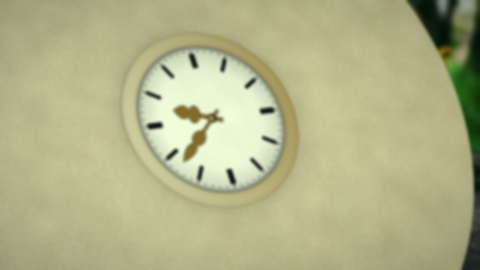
**9:38**
